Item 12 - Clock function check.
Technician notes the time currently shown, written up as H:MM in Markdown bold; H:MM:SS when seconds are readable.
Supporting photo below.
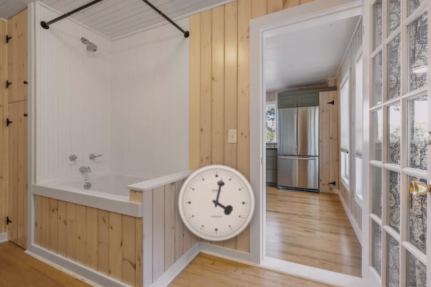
**4:02**
